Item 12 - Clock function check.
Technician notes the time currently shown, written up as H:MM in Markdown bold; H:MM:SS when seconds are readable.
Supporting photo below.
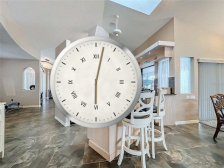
**6:02**
